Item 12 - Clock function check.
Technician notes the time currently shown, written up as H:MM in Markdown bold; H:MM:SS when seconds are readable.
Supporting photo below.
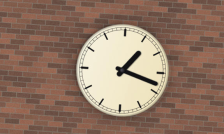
**1:18**
